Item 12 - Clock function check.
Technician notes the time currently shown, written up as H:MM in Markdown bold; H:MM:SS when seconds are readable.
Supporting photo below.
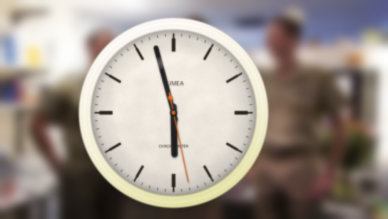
**5:57:28**
